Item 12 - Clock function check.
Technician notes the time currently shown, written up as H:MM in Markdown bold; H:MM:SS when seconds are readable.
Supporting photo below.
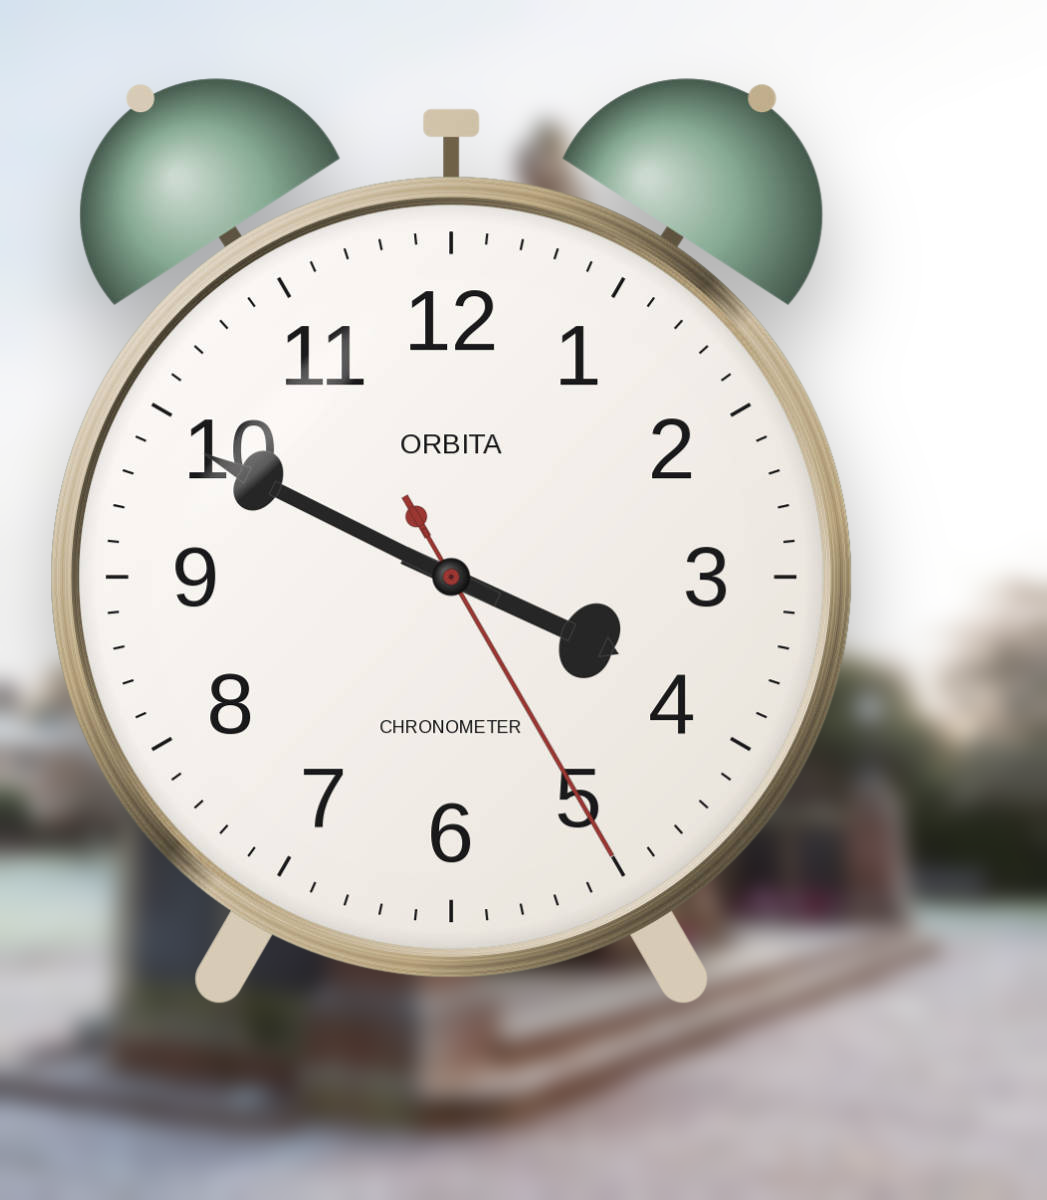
**3:49:25**
